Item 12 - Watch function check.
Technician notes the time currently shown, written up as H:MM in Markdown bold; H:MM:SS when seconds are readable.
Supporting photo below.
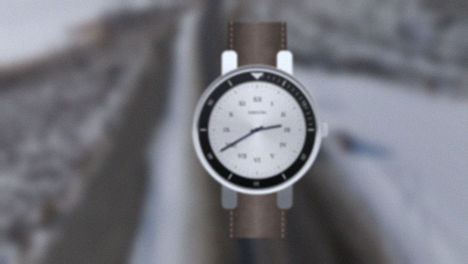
**2:40**
